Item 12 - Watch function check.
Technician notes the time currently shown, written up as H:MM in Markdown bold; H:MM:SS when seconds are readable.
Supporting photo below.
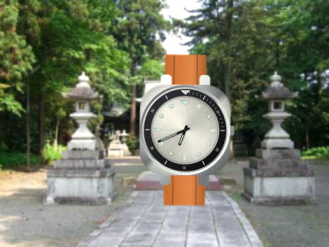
**6:41**
